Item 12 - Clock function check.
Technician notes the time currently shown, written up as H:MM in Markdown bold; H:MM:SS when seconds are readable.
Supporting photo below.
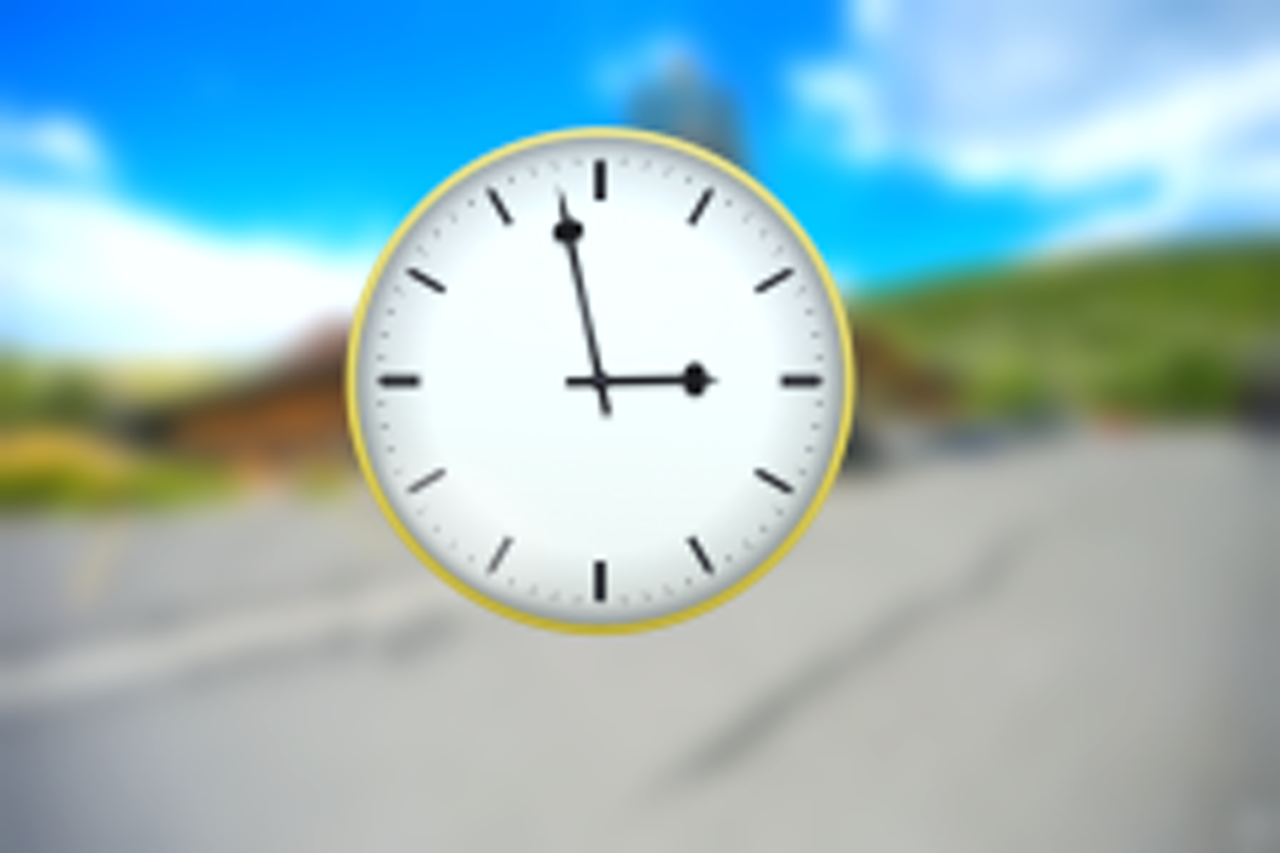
**2:58**
